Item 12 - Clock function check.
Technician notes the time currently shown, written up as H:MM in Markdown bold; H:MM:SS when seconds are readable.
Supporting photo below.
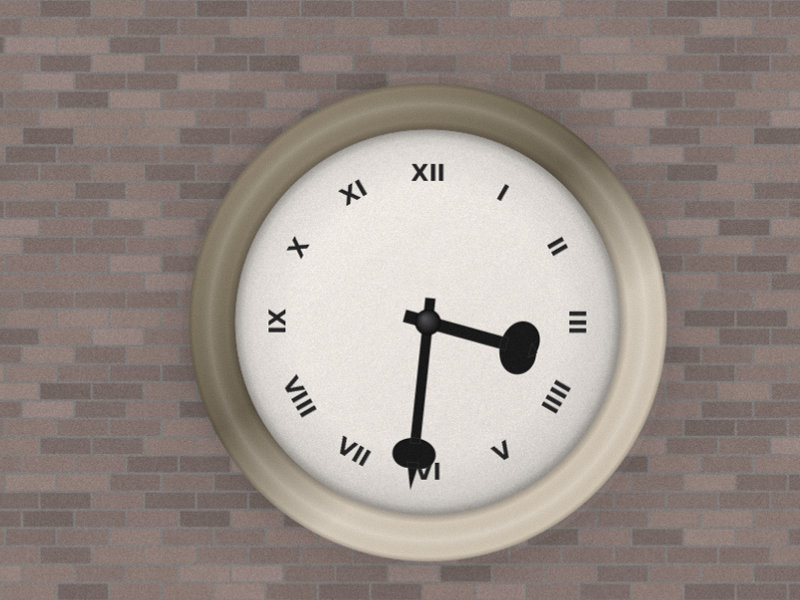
**3:31**
